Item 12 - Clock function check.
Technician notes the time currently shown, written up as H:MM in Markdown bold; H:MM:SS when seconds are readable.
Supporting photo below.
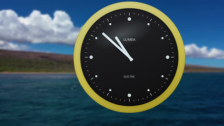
**10:52**
